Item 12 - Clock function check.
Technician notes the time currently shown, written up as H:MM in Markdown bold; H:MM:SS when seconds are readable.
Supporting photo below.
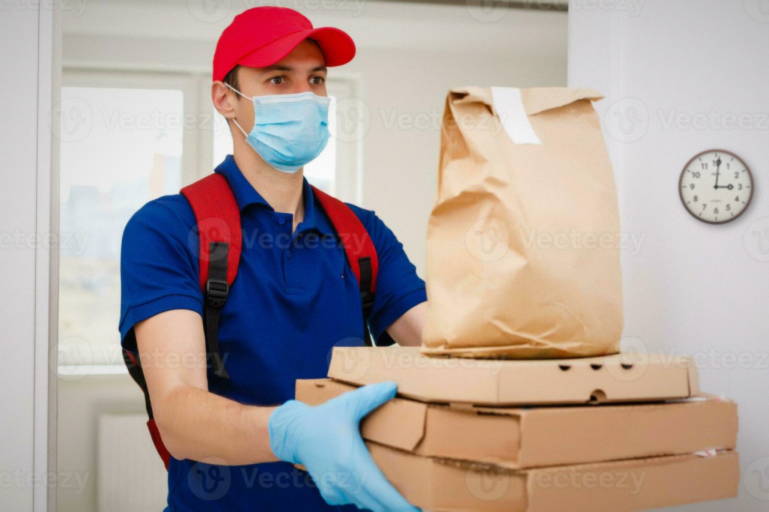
**3:01**
